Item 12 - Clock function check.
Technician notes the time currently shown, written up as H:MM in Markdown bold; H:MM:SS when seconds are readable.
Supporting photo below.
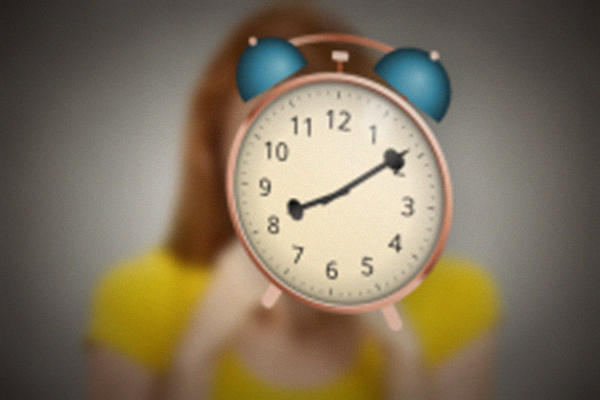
**8:09**
